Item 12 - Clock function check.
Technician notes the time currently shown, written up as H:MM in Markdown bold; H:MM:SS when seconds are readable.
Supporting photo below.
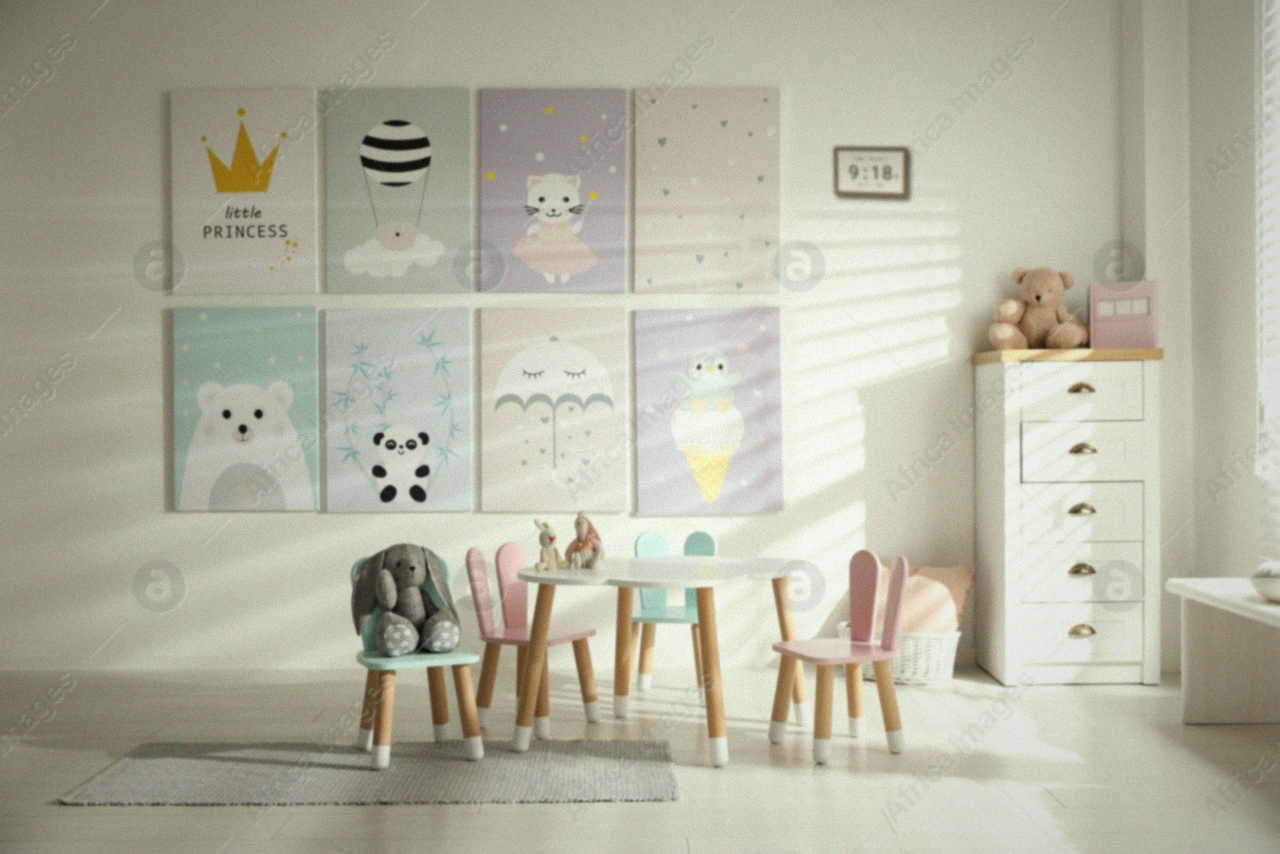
**9:18**
